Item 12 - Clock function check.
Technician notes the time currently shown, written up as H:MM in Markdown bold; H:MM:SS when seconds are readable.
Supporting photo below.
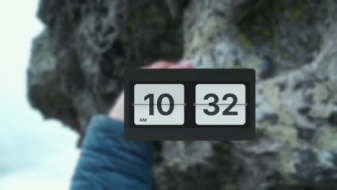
**10:32**
